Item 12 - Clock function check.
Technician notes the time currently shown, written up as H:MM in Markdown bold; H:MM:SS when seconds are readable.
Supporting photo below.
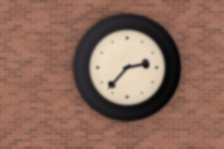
**2:37**
